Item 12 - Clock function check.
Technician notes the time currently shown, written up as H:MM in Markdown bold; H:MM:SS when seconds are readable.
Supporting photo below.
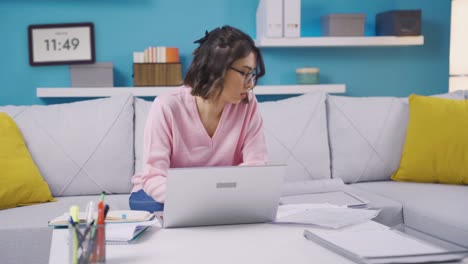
**11:49**
